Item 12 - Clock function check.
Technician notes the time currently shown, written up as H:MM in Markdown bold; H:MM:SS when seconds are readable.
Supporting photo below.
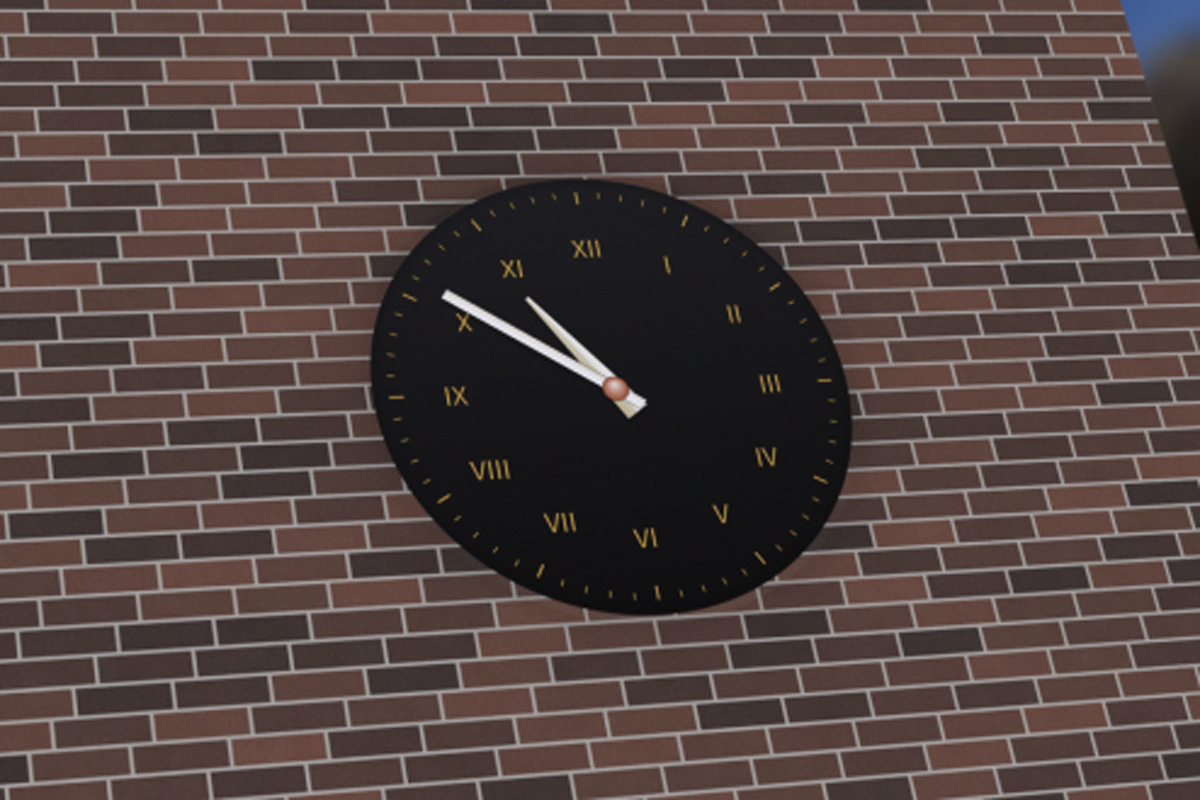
**10:51**
